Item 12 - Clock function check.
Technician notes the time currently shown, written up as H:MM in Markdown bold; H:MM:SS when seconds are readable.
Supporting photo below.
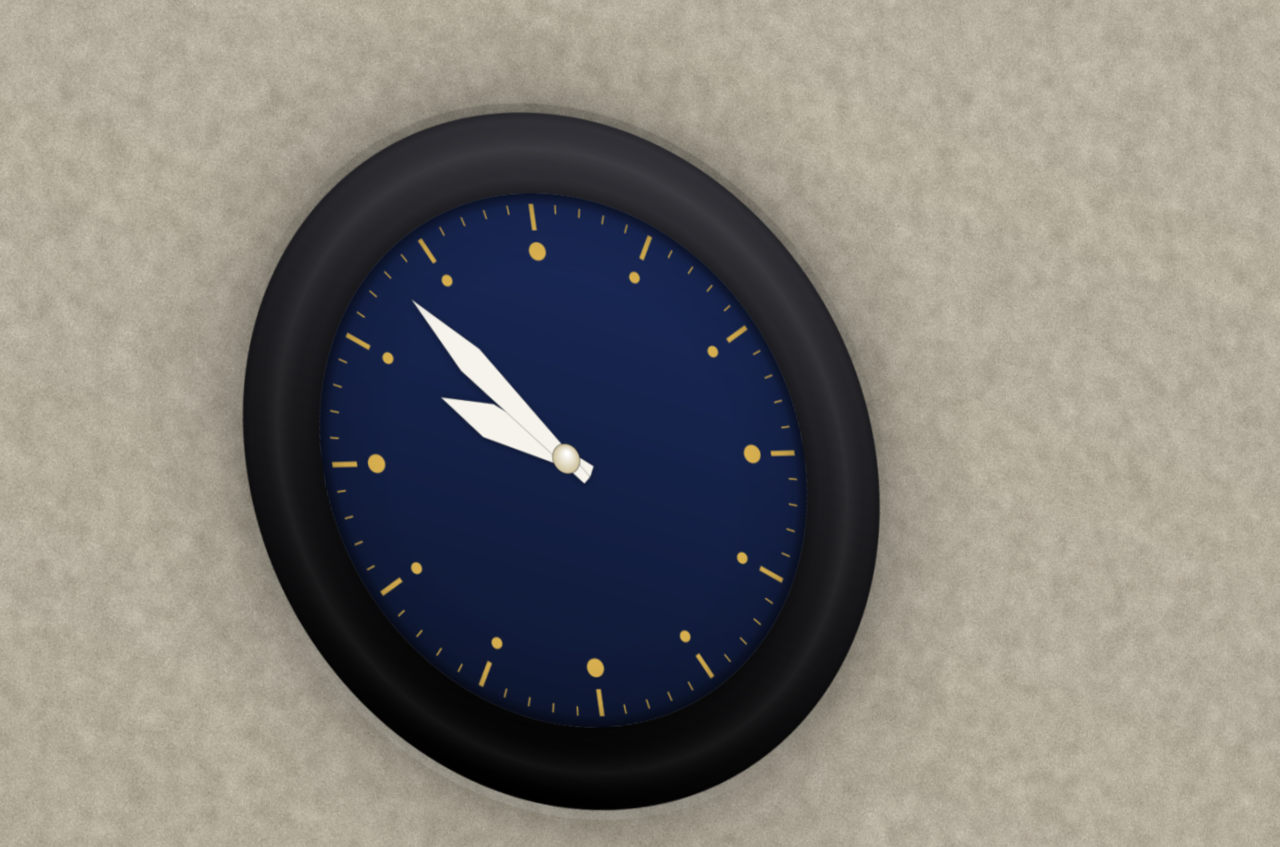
**9:53**
